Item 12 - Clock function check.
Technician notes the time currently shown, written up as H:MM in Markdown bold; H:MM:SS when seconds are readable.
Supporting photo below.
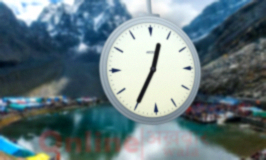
**12:35**
